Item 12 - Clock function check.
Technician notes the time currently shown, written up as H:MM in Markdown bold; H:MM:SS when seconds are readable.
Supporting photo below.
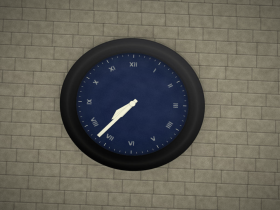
**7:37**
